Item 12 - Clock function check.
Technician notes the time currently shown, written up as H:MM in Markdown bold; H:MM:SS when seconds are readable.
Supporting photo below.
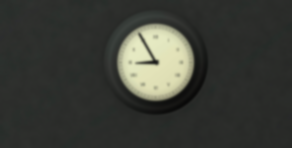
**8:55**
